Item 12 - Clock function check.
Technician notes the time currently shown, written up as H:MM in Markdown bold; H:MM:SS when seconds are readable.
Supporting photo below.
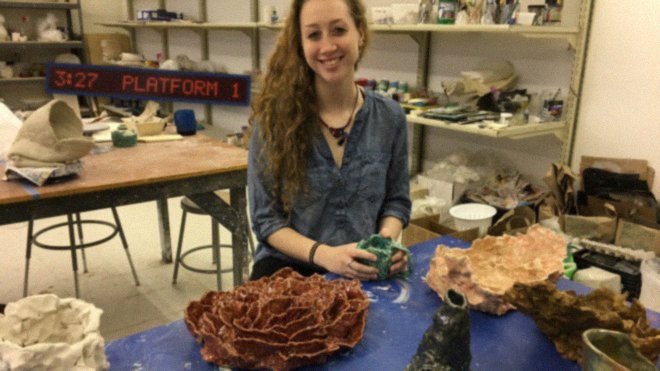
**3:27**
